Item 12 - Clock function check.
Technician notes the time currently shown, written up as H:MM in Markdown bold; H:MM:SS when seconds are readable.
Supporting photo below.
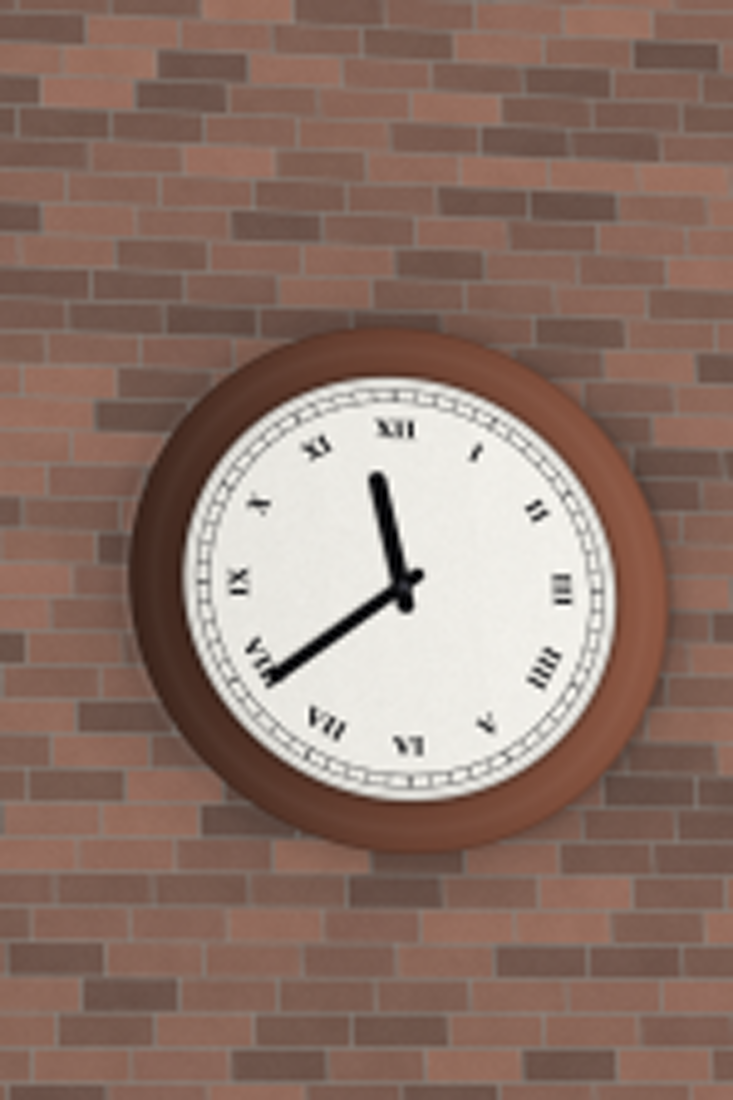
**11:39**
